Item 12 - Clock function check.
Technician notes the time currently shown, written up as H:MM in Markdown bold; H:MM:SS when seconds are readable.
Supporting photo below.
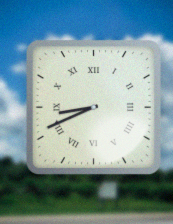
**8:41**
